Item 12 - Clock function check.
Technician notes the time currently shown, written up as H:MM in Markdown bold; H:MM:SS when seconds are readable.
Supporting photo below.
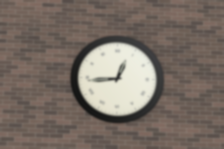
**12:44**
